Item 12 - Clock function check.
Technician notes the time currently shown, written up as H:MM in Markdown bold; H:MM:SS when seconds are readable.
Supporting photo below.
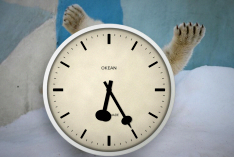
**6:25**
